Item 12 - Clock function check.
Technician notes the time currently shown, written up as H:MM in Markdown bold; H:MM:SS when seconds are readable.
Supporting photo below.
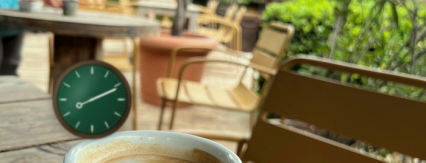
**8:11**
